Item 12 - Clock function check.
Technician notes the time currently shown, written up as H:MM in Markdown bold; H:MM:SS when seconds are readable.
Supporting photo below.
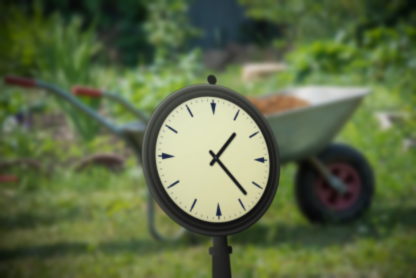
**1:23**
